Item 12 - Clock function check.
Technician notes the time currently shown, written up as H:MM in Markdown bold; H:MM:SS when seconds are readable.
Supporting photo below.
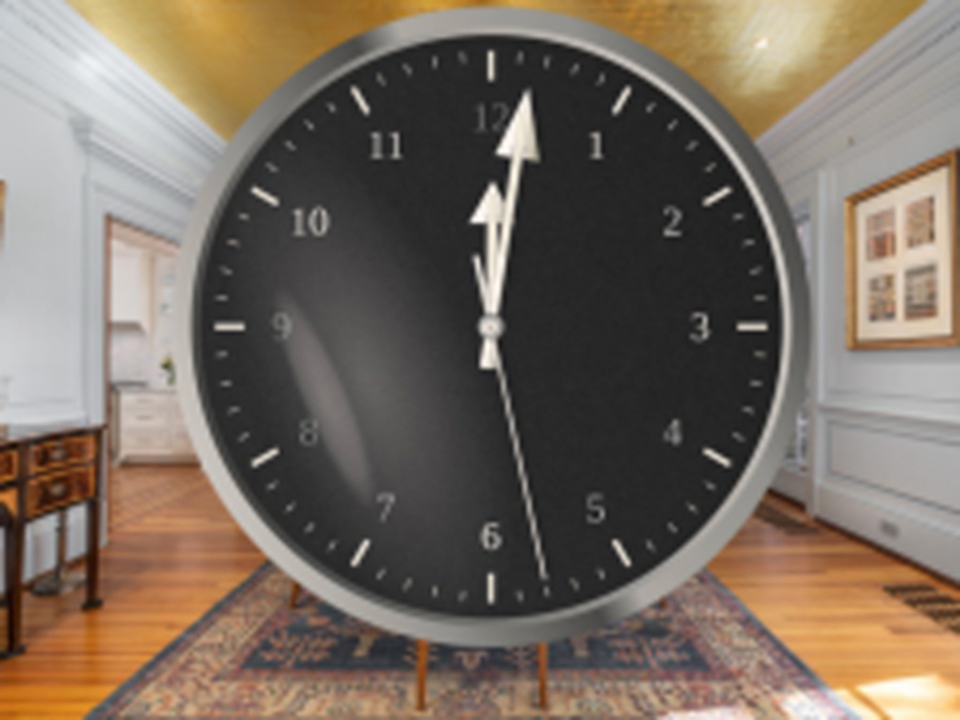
**12:01:28**
